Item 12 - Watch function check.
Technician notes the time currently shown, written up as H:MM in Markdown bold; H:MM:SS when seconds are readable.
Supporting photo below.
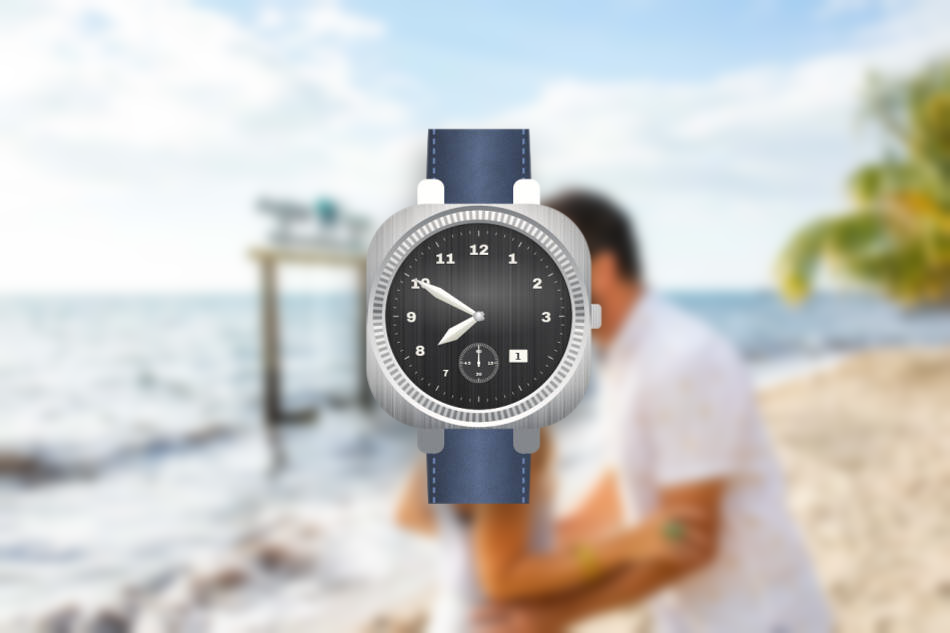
**7:50**
